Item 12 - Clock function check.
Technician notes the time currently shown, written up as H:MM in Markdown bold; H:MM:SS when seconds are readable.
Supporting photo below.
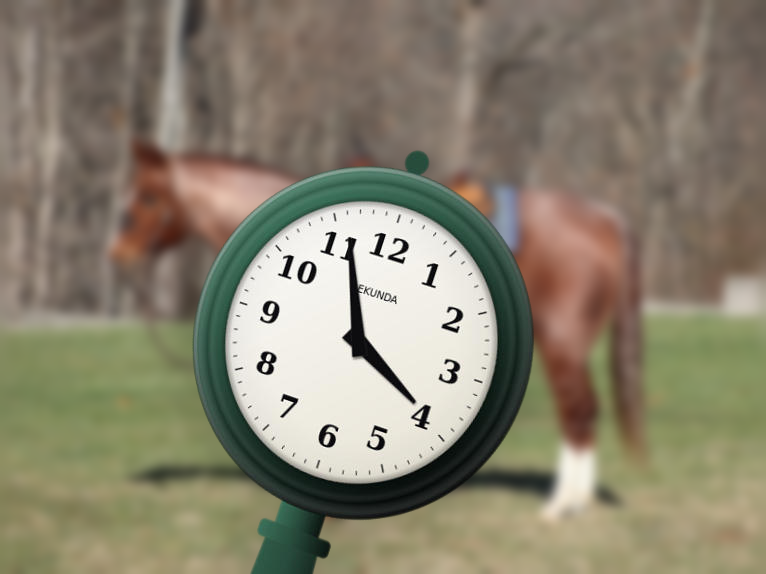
**3:56**
